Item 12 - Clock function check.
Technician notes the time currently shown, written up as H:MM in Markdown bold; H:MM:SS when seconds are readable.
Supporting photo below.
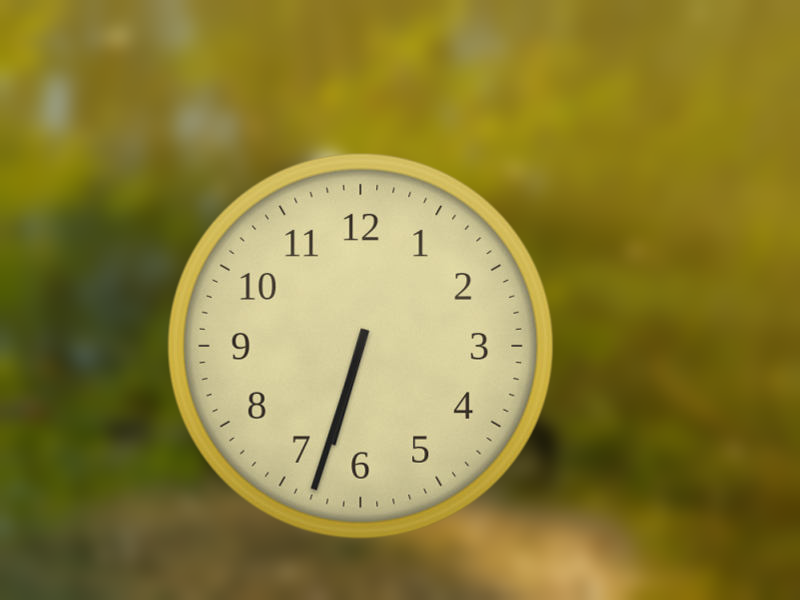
**6:33**
